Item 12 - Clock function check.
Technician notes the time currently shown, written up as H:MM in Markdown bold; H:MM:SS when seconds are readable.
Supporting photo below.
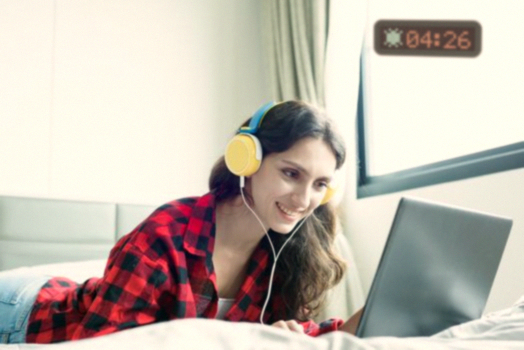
**4:26**
